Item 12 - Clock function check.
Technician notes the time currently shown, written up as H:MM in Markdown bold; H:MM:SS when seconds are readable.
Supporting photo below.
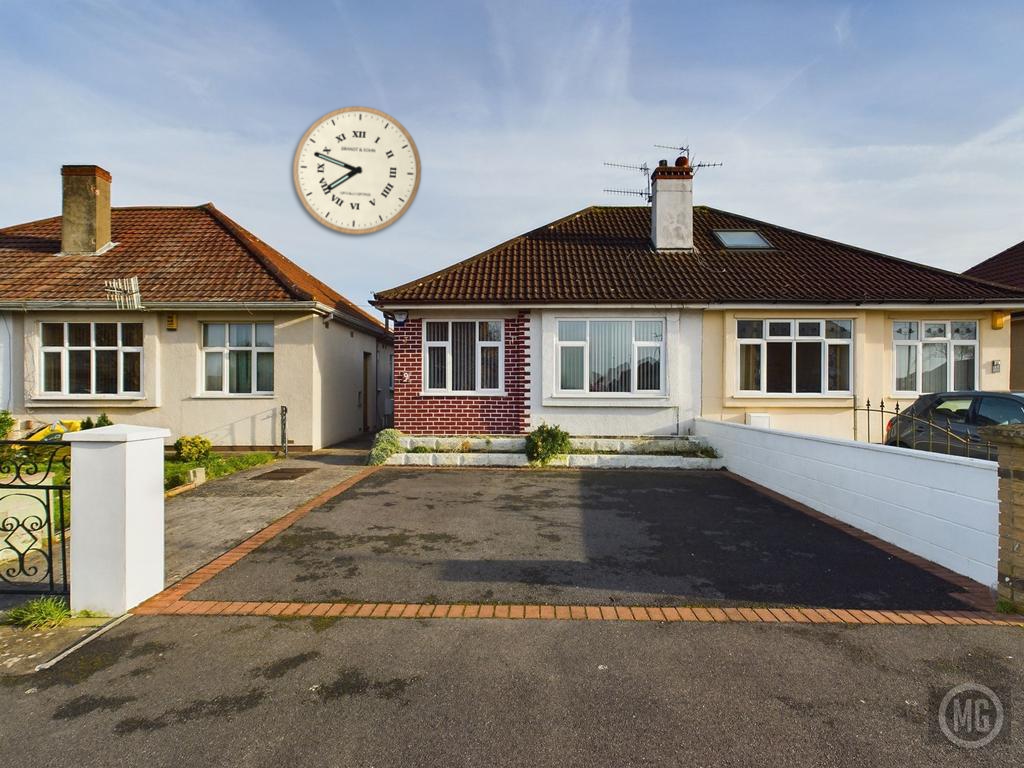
**7:48**
